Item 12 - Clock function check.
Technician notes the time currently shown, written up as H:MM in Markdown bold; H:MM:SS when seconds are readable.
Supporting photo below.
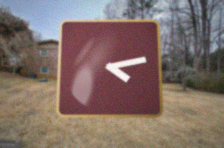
**4:13**
